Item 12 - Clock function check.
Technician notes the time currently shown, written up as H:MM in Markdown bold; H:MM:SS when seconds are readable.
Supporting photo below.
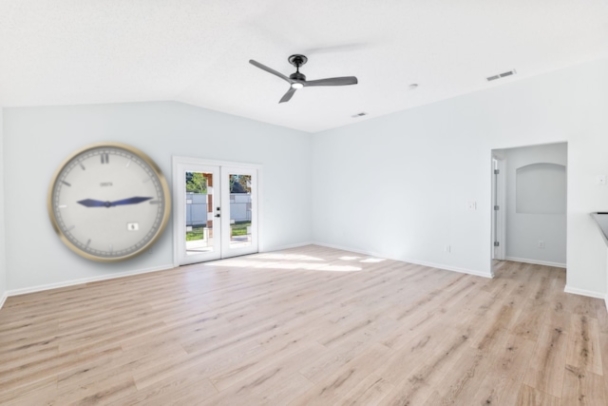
**9:14**
